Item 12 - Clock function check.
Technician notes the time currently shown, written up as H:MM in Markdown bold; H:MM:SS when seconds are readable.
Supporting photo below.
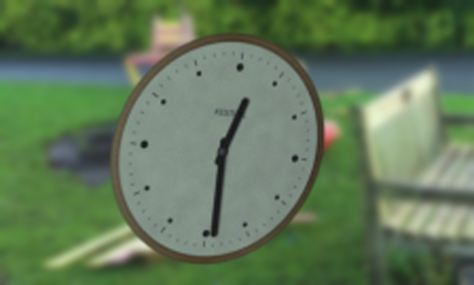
**12:29**
